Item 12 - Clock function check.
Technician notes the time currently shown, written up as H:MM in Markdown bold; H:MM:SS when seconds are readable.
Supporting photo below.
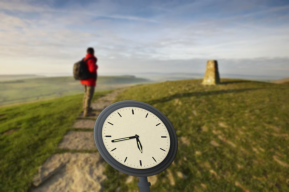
**5:43**
